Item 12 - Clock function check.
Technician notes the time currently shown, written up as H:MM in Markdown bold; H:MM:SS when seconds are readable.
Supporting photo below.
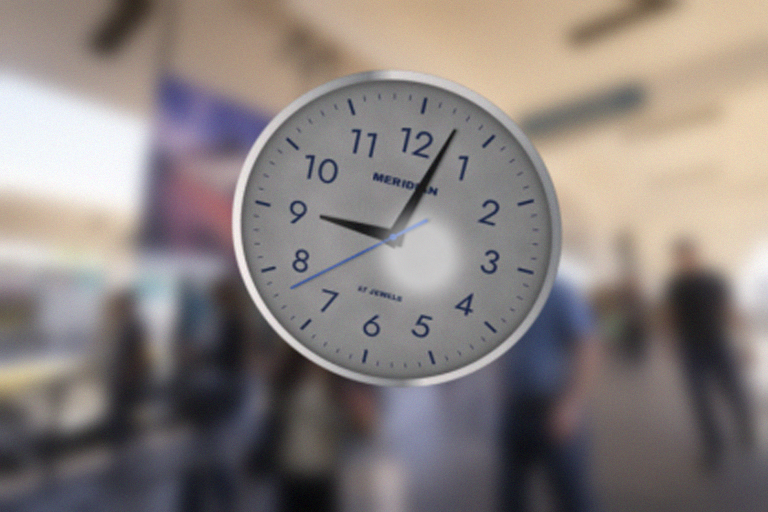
**9:02:38**
